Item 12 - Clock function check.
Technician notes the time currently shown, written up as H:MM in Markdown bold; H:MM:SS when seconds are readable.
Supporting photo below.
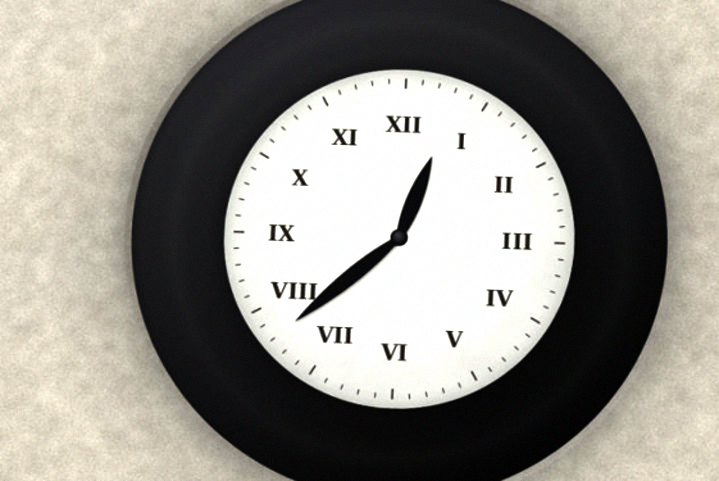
**12:38**
